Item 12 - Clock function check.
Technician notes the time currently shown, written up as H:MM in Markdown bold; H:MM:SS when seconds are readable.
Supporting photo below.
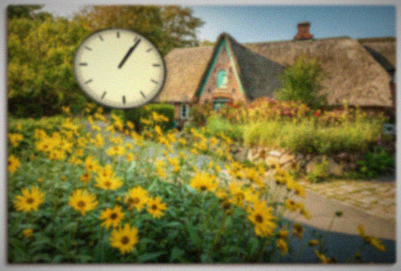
**1:06**
